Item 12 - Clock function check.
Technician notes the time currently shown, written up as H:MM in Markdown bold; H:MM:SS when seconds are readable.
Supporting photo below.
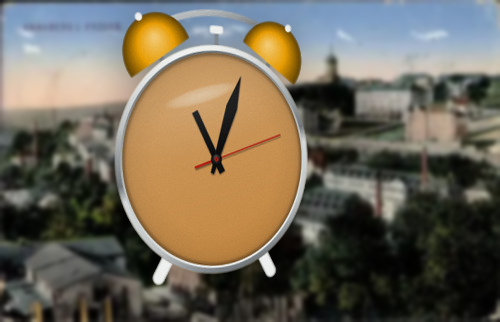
**11:03:12**
